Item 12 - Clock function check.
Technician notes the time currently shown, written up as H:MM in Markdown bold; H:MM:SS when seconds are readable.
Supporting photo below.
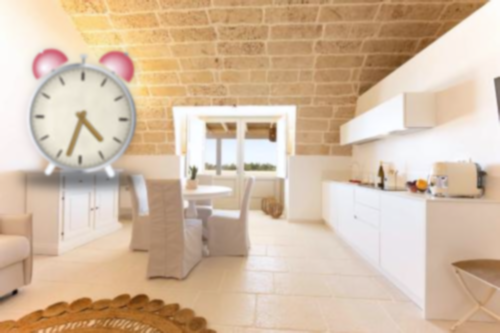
**4:33**
